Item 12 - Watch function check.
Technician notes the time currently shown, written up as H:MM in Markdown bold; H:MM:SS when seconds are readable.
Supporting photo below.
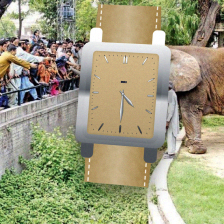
**4:30**
